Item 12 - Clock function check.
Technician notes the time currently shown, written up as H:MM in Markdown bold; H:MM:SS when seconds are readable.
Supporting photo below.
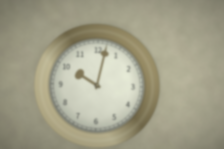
**10:02**
